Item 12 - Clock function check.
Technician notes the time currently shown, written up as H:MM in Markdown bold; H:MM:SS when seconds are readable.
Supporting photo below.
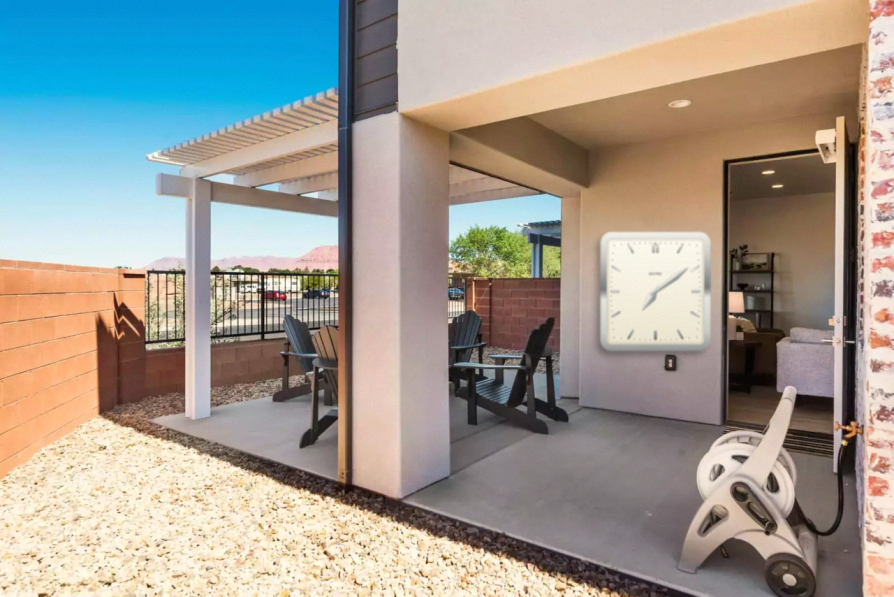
**7:09**
